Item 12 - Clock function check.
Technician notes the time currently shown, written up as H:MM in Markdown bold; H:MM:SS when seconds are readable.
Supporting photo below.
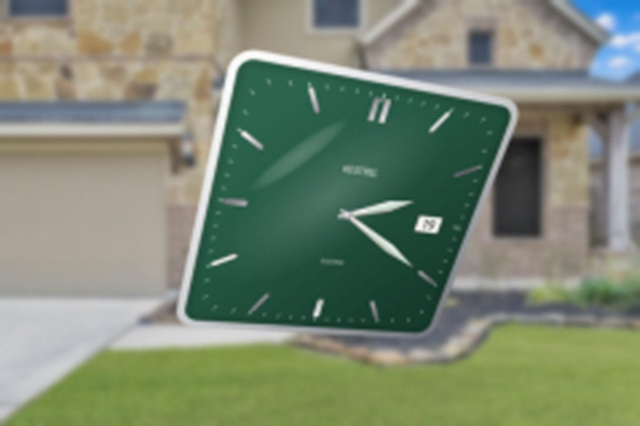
**2:20**
